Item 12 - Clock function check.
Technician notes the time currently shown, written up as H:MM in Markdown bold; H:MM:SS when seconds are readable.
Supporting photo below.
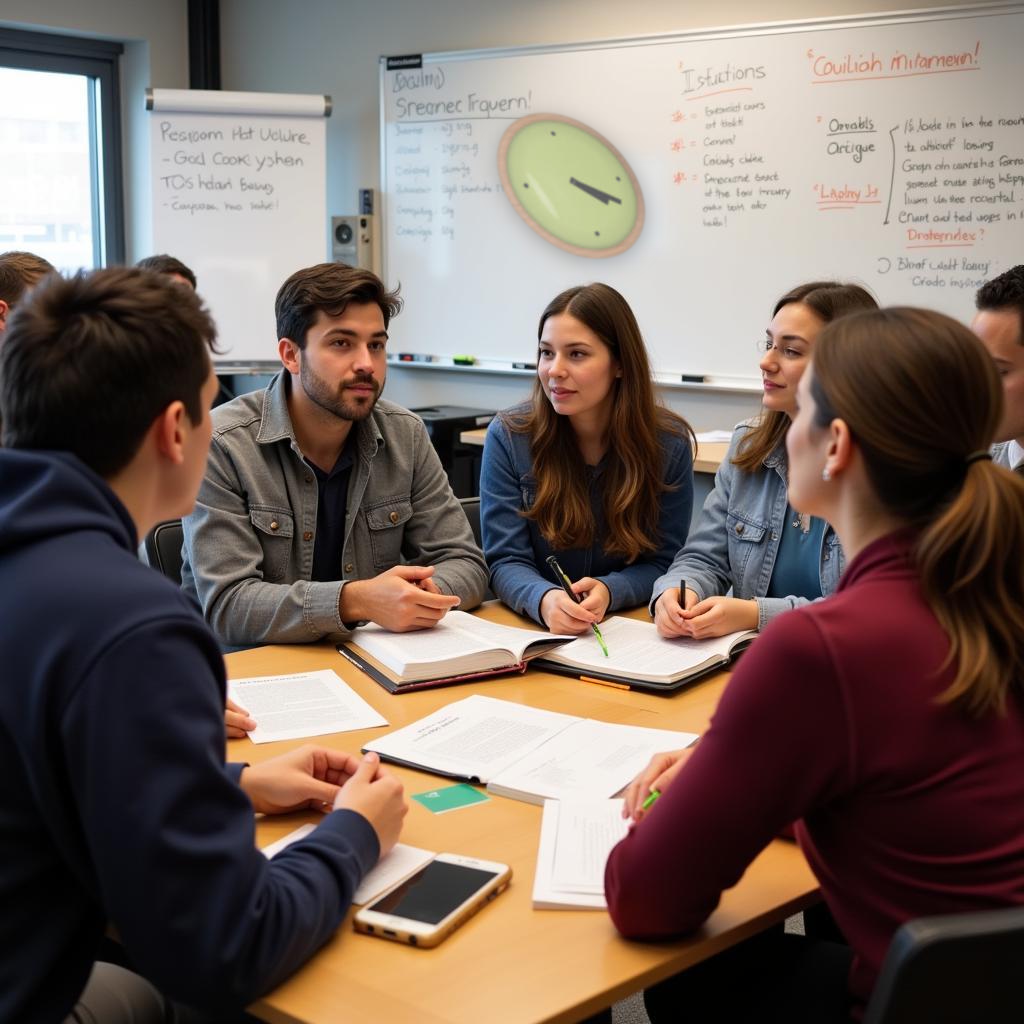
**4:20**
